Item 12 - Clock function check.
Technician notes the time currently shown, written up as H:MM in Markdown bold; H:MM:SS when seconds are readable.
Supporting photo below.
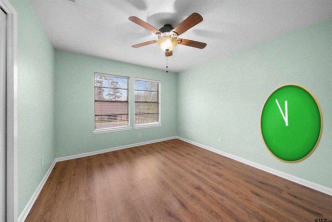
**11:55**
